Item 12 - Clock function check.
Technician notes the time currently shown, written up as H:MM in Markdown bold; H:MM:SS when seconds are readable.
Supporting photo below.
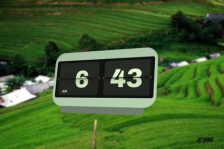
**6:43**
